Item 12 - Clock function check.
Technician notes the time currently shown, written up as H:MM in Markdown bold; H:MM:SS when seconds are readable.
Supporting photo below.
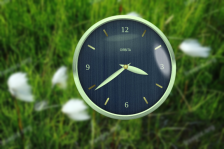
**3:39**
